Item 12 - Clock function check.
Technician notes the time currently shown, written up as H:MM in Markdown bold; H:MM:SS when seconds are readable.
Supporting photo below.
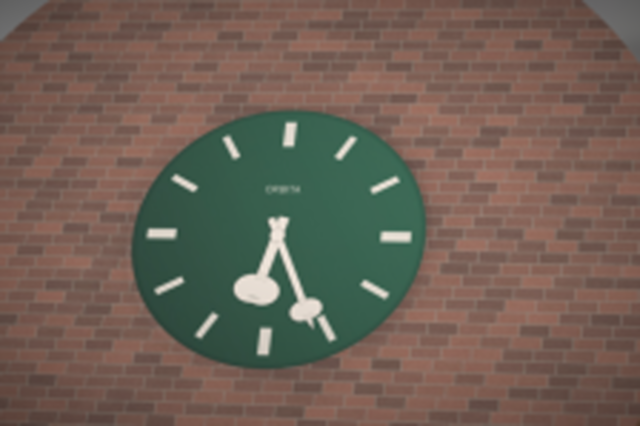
**6:26**
